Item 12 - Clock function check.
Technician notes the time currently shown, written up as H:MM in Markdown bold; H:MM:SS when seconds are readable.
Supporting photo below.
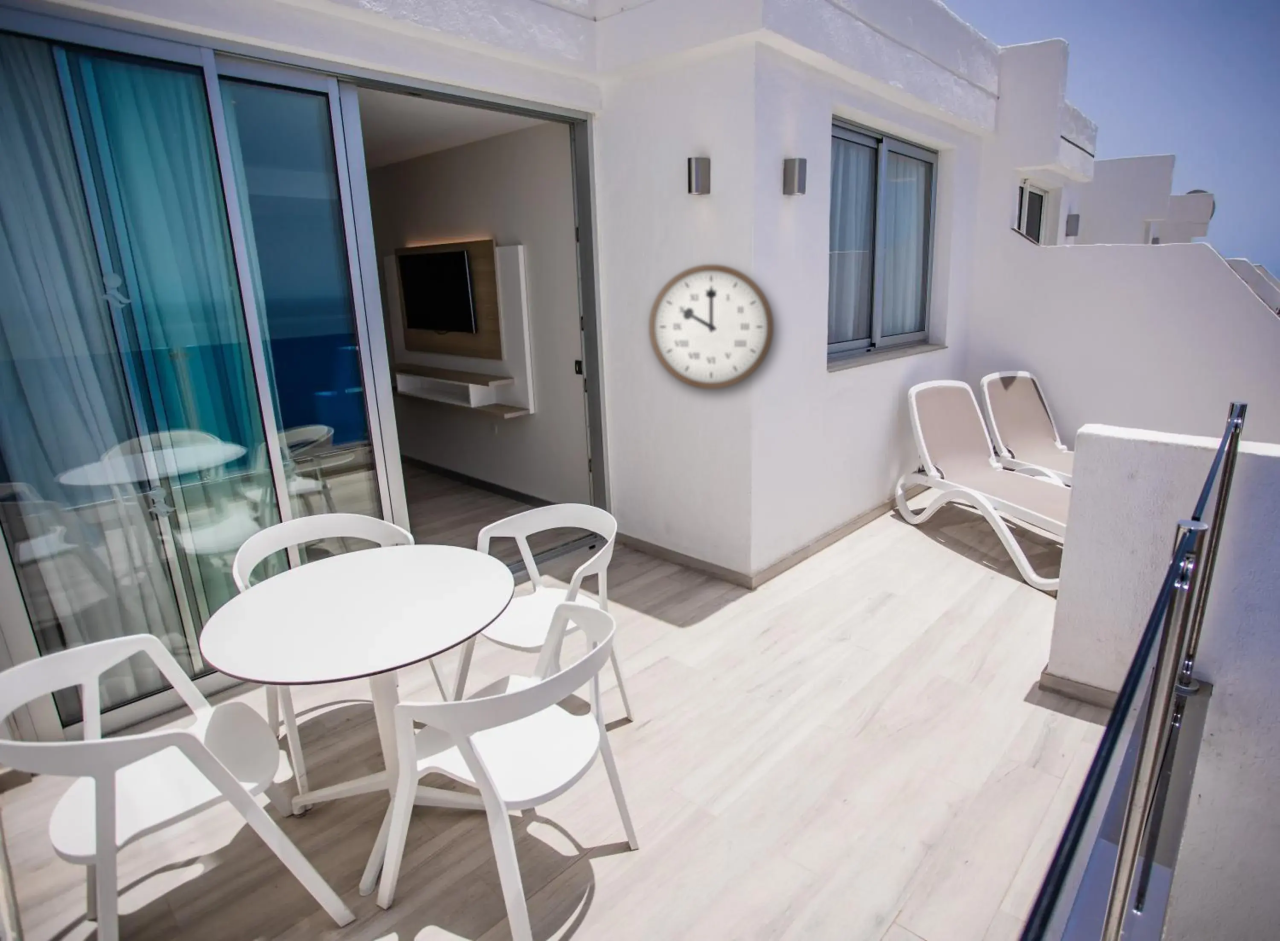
**10:00**
